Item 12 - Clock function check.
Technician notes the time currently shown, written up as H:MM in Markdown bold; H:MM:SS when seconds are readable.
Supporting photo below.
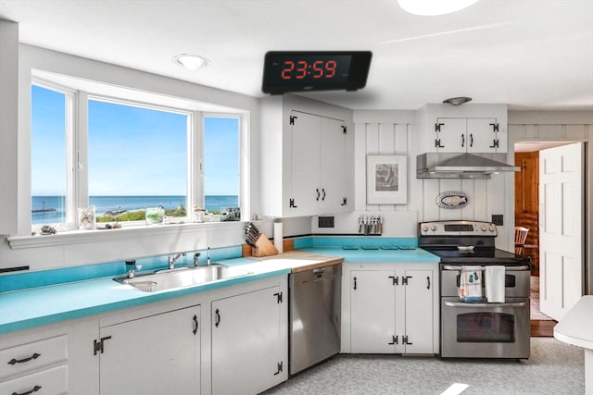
**23:59**
